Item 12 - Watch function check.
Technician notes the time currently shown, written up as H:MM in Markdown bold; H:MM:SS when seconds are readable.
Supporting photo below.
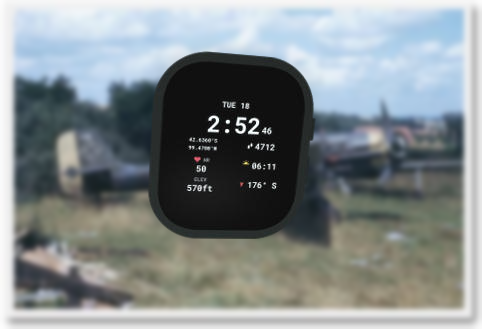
**2:52:46**
